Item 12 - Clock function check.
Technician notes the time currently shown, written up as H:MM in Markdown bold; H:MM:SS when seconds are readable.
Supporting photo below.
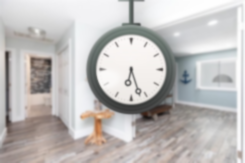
**6:27**
